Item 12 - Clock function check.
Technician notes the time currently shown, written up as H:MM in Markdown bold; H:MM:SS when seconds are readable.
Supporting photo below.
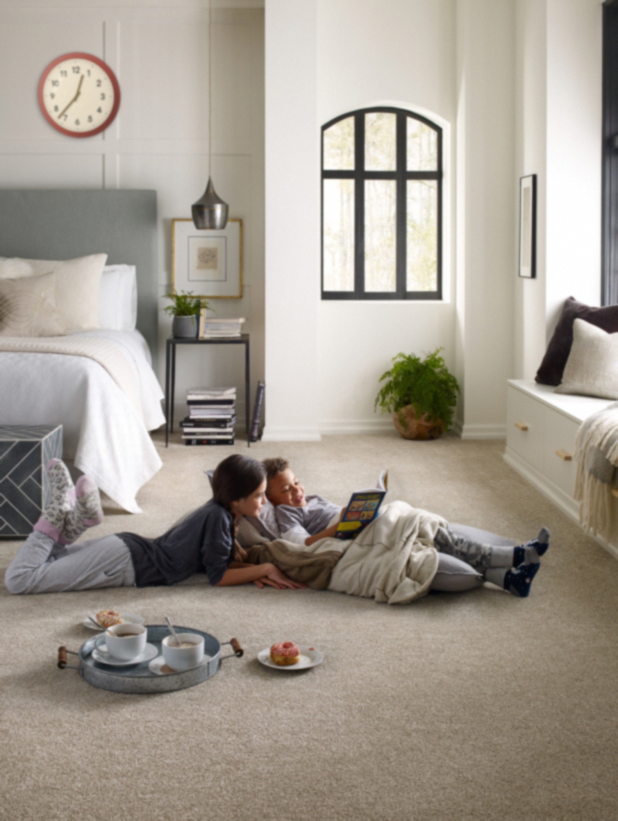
**12:37**
